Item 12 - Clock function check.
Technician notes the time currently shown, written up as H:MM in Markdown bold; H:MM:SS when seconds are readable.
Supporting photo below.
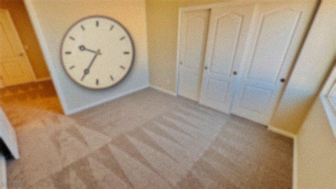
**9:35**
